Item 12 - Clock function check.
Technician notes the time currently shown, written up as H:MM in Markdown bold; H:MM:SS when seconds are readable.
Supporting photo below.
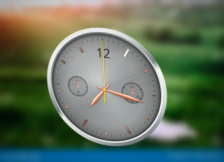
**7:17**
